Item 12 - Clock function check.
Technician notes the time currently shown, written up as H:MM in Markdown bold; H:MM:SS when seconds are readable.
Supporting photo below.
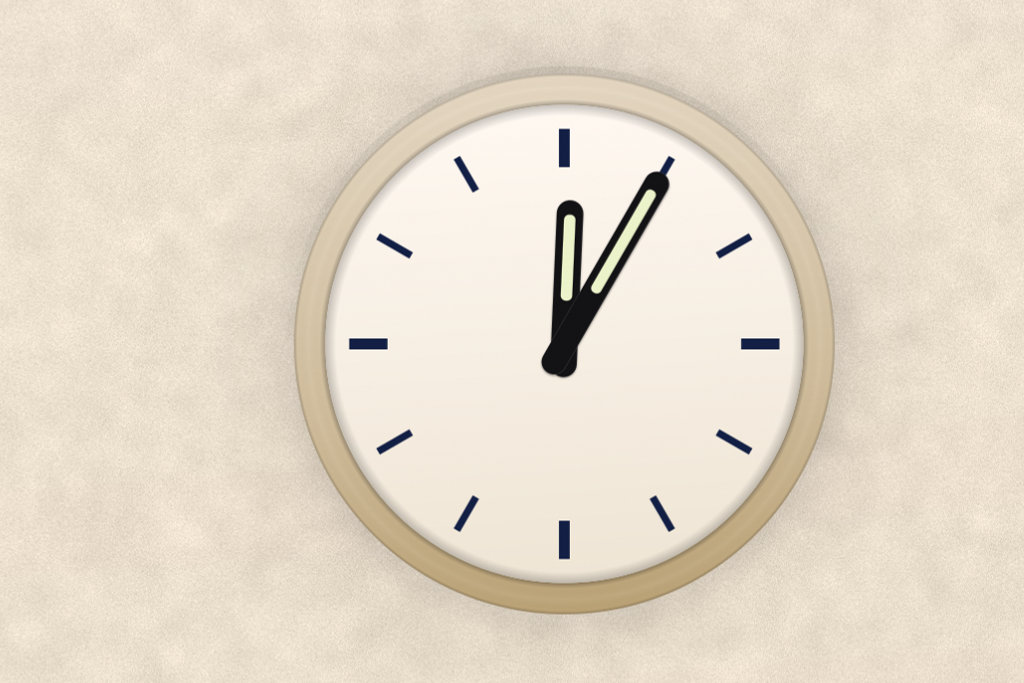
**12:05**
